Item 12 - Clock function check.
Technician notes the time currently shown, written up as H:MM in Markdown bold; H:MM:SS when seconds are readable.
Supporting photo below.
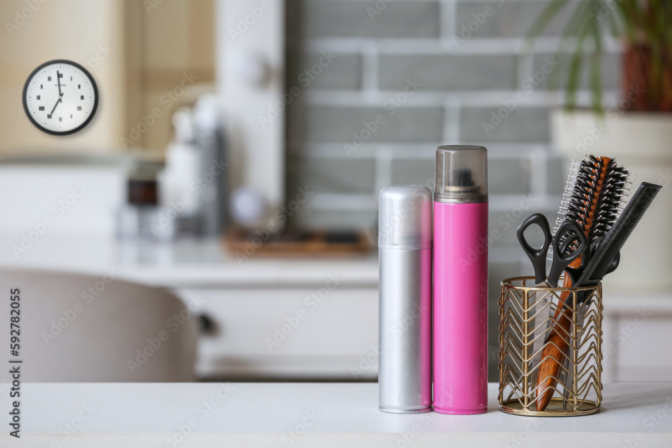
**6:59**
